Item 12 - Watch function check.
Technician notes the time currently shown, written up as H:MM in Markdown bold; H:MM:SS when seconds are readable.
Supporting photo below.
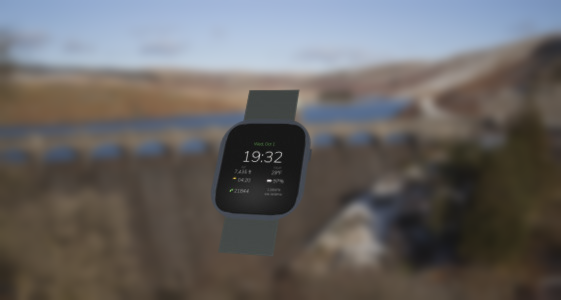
**19:32**
